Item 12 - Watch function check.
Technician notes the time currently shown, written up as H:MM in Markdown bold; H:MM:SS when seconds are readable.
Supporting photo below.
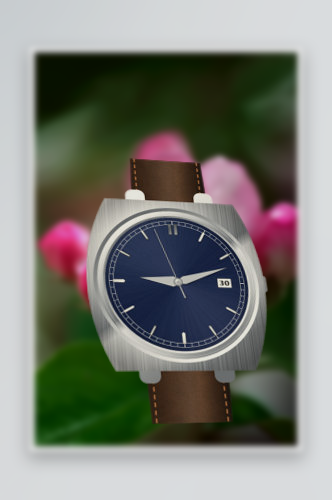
**9:11:57**
